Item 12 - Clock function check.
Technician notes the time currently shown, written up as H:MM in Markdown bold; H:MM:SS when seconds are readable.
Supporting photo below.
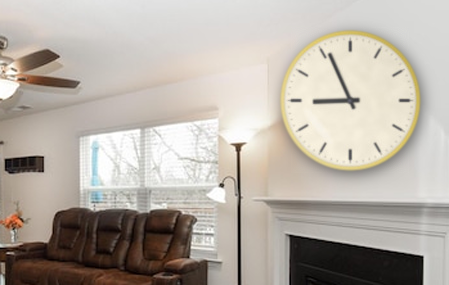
**8:56**
